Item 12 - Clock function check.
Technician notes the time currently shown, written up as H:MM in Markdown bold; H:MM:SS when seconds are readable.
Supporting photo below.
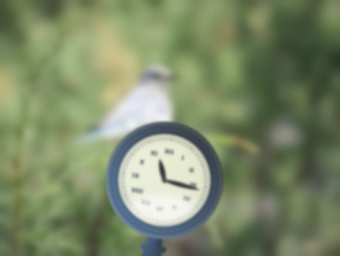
**11:16**
